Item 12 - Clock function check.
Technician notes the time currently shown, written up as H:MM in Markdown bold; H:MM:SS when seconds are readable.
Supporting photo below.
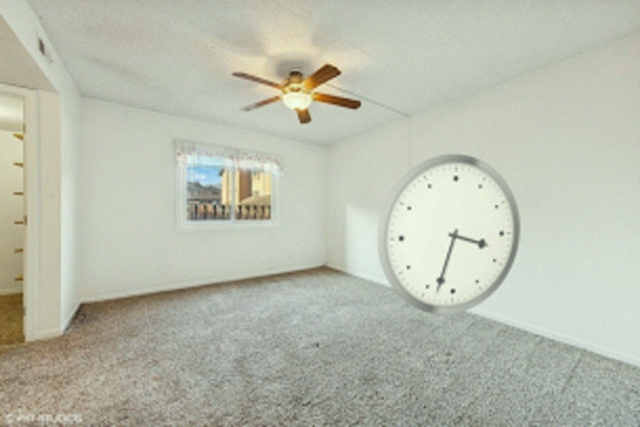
**3:33**
